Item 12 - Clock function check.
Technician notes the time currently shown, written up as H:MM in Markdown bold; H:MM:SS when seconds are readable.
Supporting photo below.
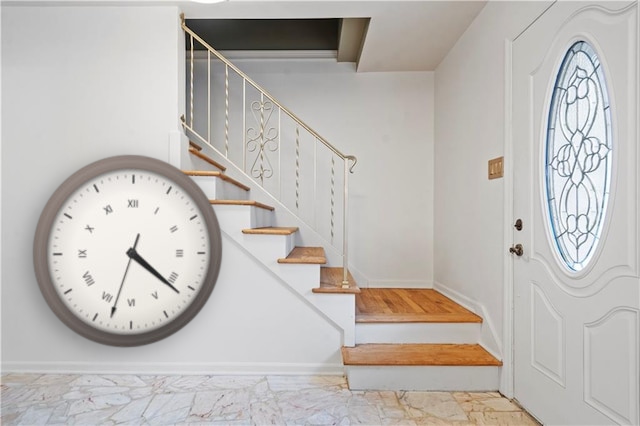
**4:21:33**
